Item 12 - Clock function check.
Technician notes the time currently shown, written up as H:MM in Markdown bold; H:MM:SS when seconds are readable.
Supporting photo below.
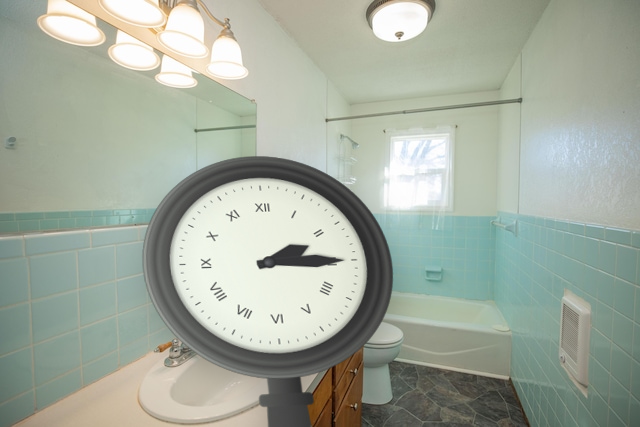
**2:15**
